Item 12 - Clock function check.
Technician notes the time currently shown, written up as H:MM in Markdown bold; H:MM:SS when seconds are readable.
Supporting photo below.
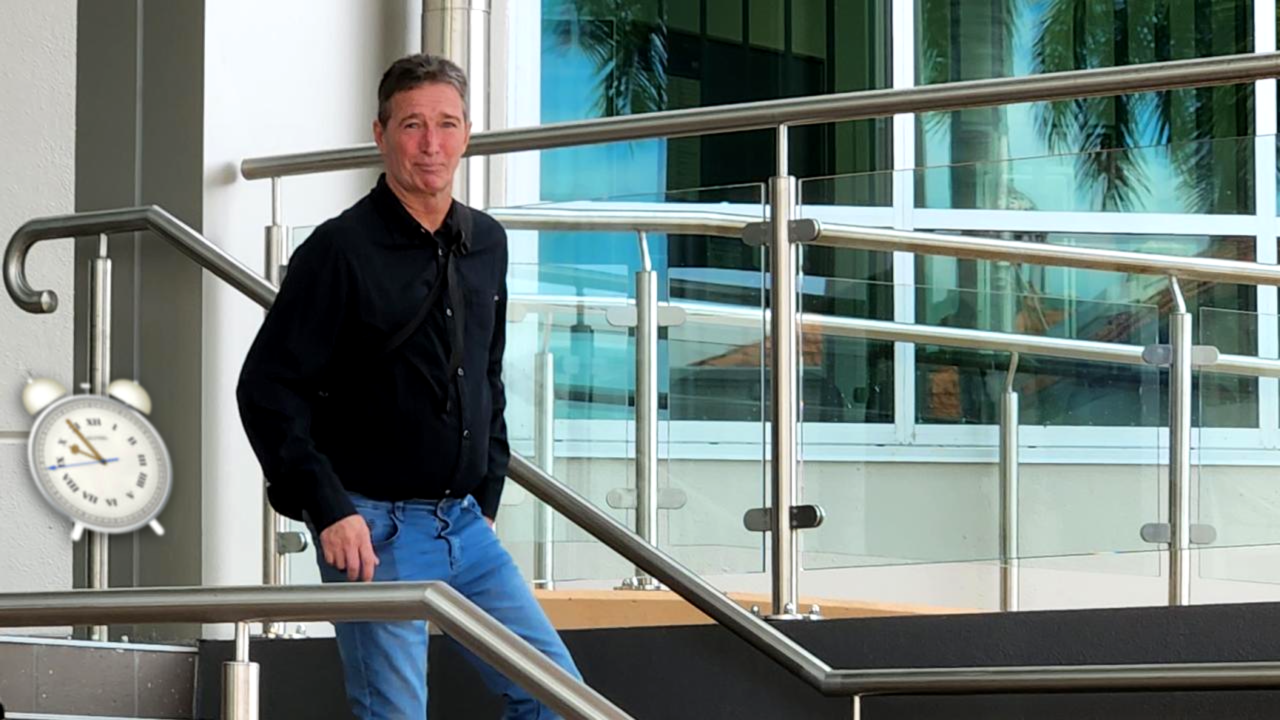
**9:54:44**
